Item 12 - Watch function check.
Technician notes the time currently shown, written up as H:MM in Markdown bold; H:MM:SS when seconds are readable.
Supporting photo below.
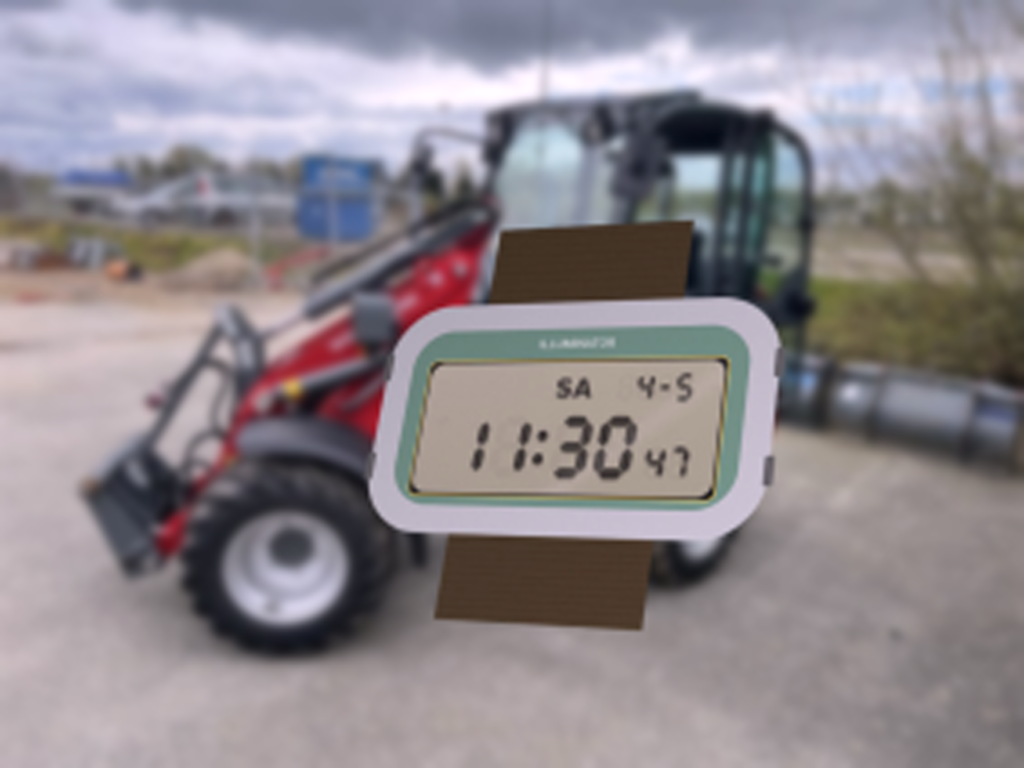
**11:30:47**
